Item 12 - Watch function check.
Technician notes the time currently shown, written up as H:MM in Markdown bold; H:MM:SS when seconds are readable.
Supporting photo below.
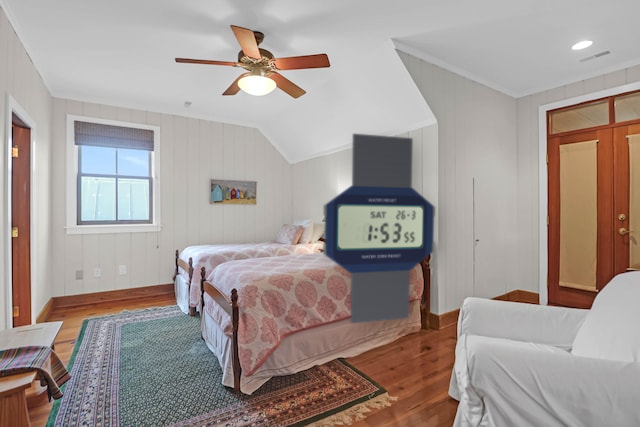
**1:53:55**
